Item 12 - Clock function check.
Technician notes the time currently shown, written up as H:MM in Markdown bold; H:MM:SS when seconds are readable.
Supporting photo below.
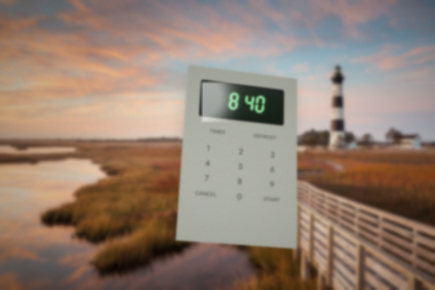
**8:40**
